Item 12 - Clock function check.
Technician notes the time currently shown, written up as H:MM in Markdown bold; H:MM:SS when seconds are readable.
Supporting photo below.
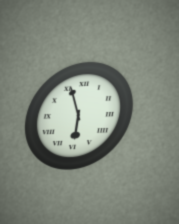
**5:56**
